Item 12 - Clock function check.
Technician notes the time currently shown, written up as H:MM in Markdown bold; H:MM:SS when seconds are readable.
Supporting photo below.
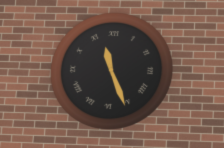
**11:26**
